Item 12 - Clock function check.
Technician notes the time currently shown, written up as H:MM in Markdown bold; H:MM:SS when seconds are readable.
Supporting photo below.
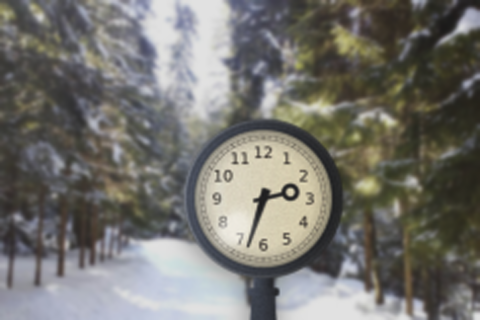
**2:33**
